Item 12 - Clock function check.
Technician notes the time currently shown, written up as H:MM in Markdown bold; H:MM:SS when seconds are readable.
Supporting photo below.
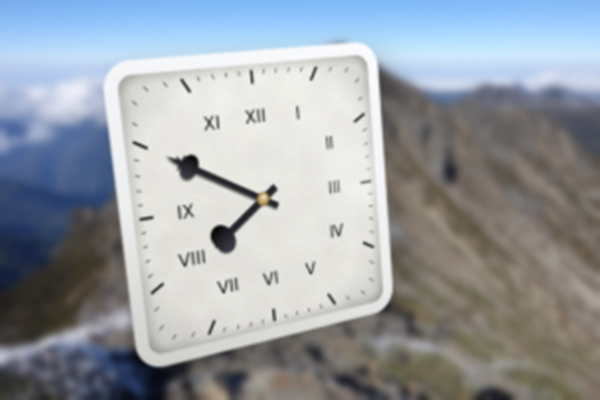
**7:50**
